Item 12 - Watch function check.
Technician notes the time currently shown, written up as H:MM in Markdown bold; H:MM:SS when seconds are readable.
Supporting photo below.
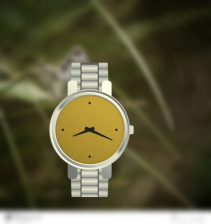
**8:19**
